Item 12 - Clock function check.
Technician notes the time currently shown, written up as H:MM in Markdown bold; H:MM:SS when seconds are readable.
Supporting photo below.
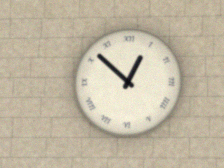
**12:52**
